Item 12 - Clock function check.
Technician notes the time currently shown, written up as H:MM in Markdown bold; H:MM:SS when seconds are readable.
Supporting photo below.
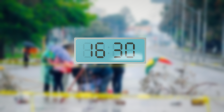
**16:30**
